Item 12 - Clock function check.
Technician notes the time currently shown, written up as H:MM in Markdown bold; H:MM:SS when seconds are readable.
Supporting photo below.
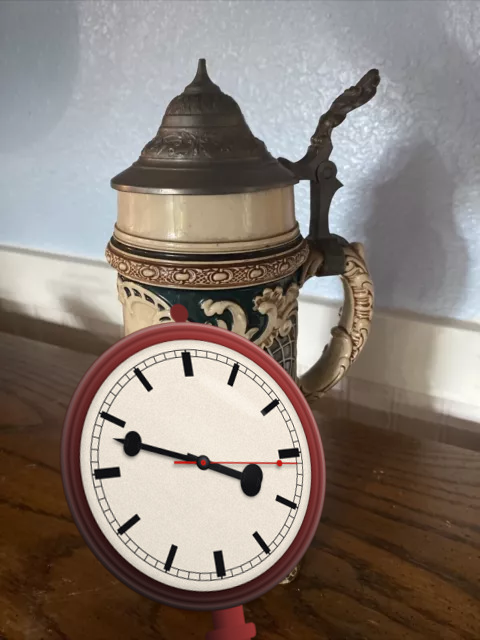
**3:48:16**
